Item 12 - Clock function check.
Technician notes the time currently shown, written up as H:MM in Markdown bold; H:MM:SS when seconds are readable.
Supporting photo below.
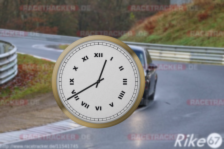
**12:40**
